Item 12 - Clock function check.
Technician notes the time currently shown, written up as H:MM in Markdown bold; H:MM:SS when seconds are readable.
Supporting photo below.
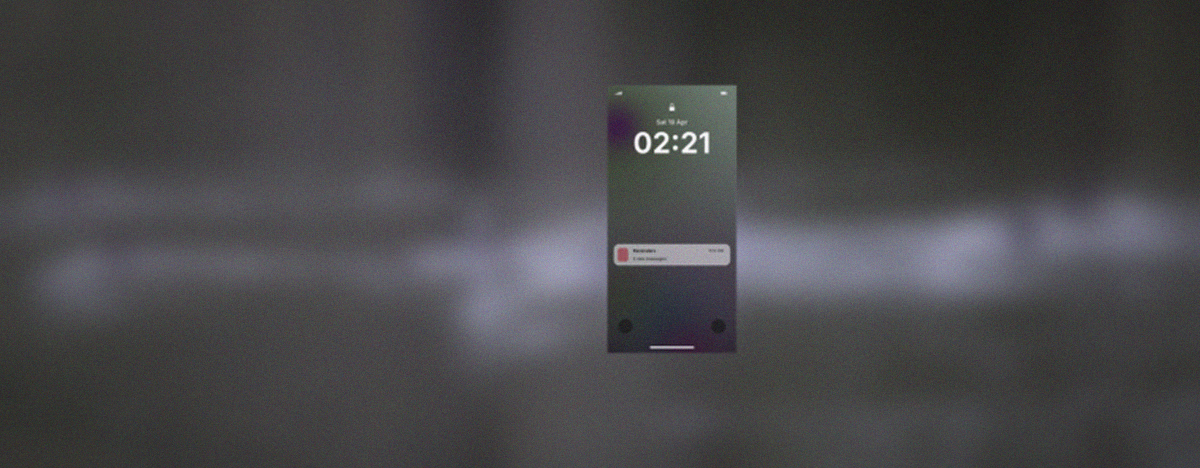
**2:21**
